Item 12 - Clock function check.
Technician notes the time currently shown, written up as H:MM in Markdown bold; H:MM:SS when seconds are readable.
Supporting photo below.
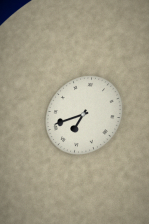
**6:41**
